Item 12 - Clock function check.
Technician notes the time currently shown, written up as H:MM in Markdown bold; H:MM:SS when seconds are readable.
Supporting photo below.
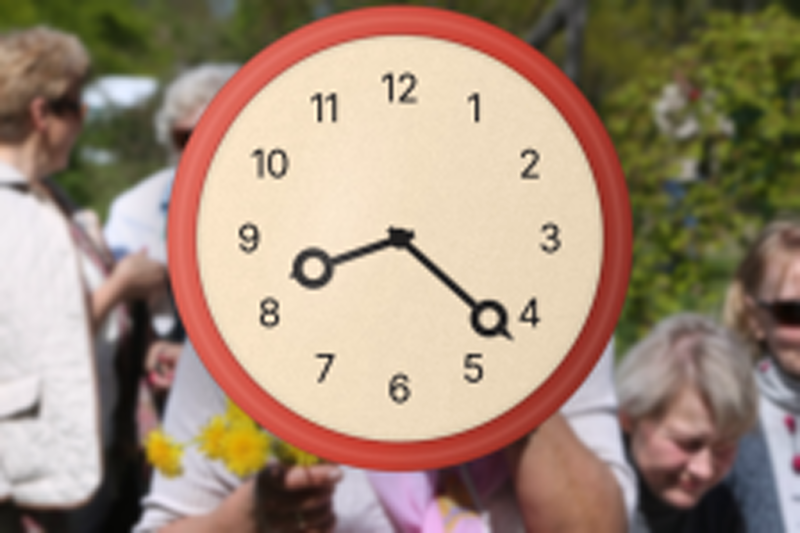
**8:22**
